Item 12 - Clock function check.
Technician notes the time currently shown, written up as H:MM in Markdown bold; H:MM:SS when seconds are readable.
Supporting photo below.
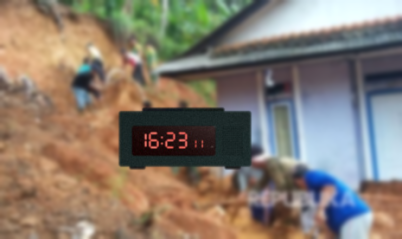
**16:23:11**
